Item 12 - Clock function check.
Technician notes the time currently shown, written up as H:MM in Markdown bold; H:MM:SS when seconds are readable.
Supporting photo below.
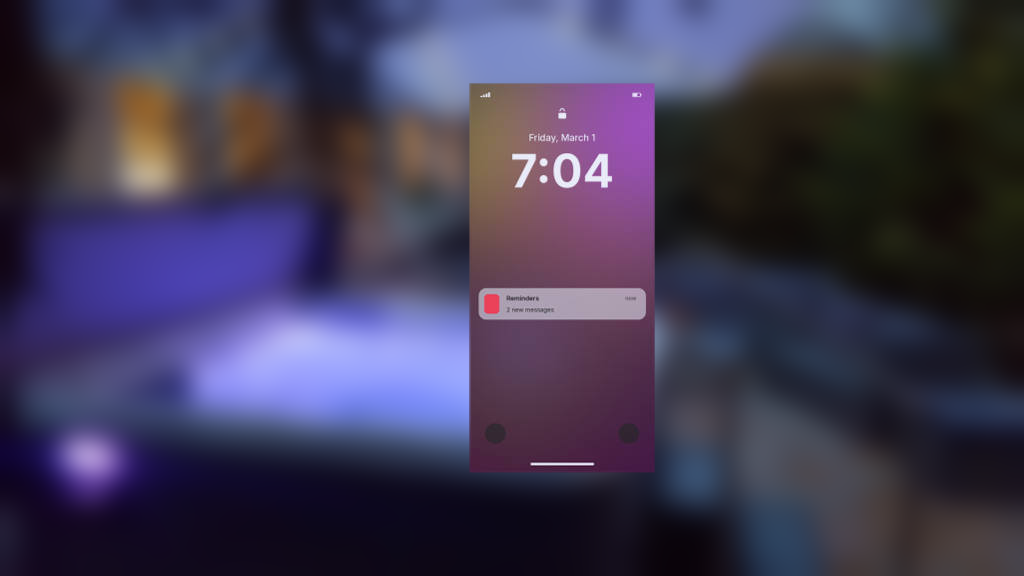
**7:04**
